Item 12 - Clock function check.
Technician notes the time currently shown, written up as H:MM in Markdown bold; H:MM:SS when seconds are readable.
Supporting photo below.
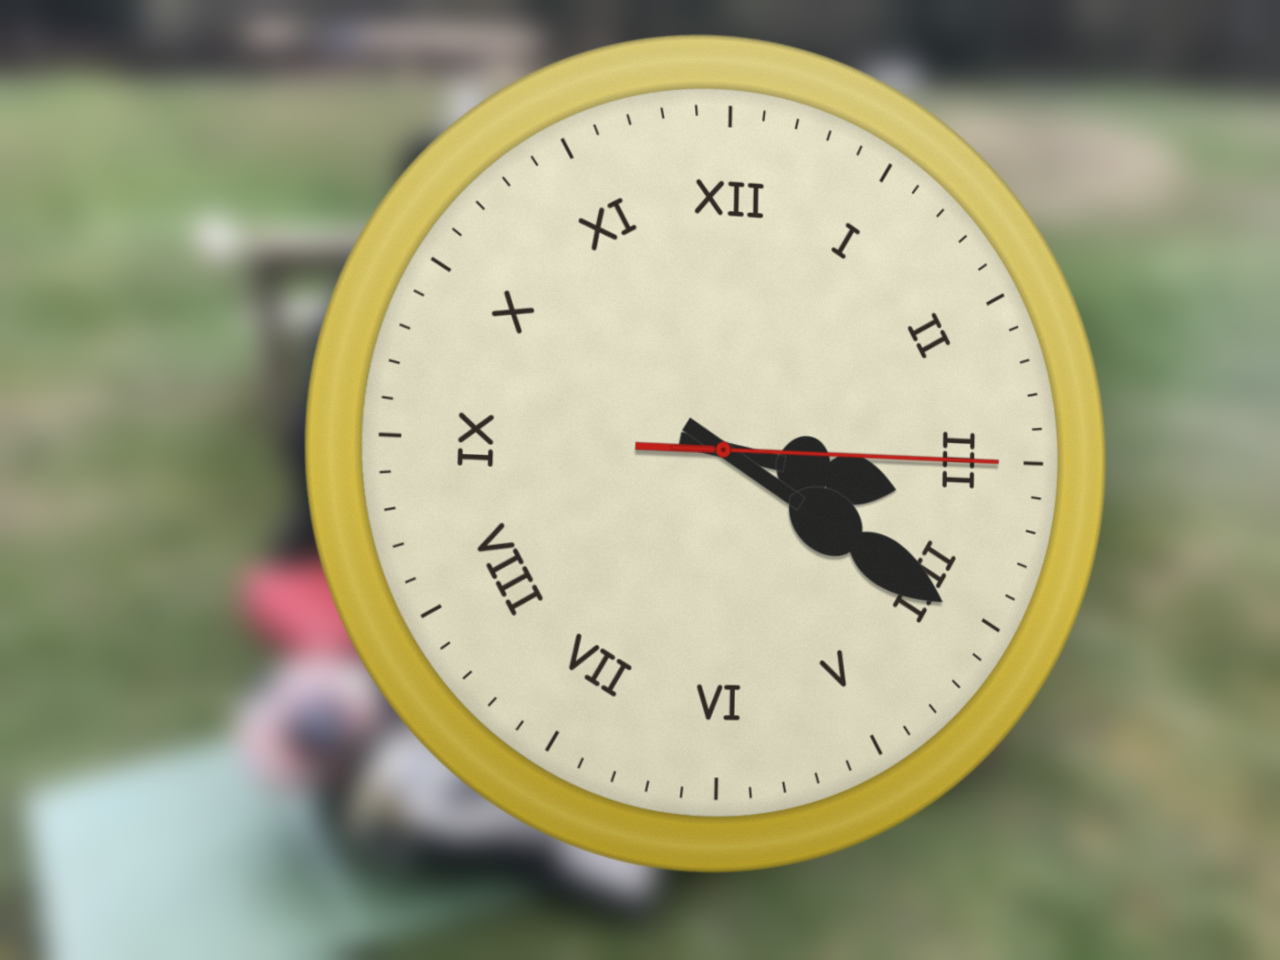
**3:20:15**
